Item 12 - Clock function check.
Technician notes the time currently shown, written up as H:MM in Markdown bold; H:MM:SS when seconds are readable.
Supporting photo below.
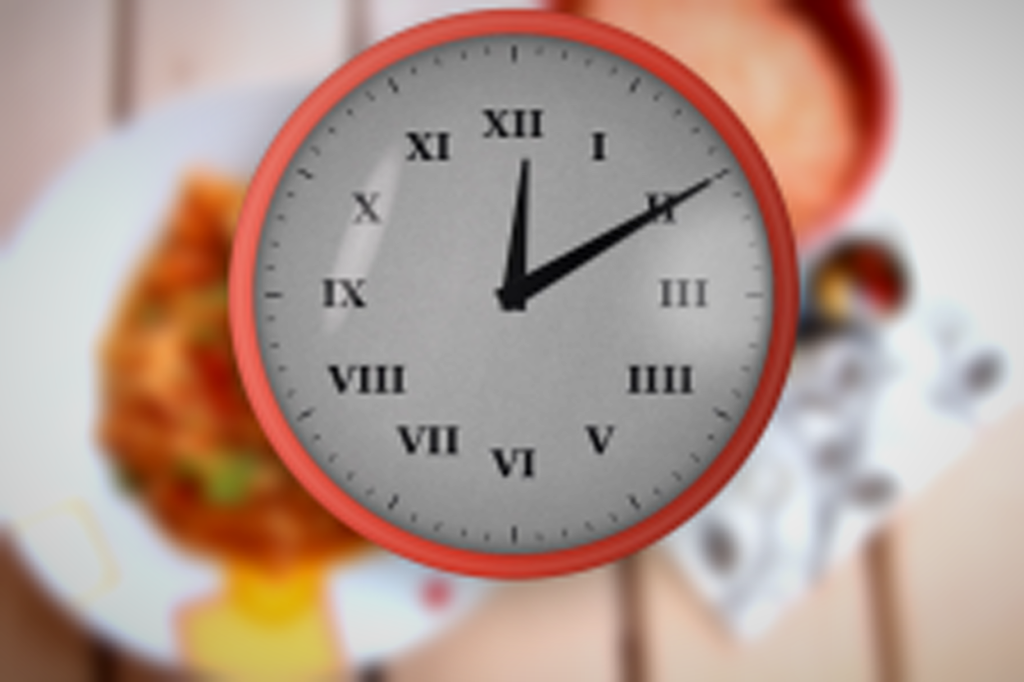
**12:10**
